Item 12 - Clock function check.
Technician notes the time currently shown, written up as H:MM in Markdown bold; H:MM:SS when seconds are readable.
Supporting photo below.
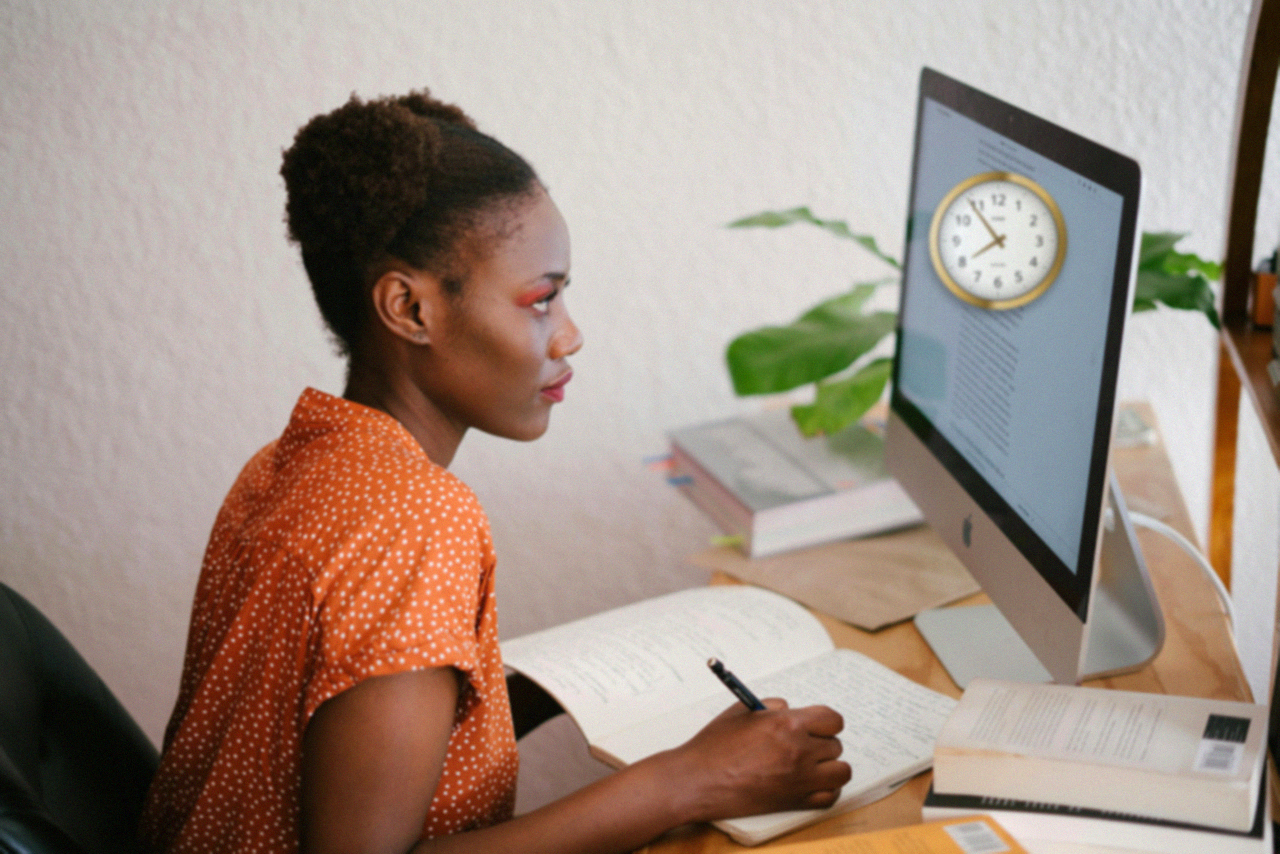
**7:54**
